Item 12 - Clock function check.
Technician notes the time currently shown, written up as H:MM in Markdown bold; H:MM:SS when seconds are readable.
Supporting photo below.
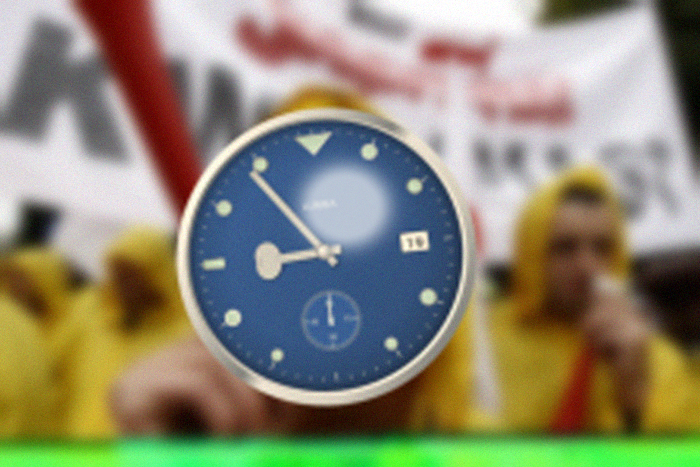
**8:54**
